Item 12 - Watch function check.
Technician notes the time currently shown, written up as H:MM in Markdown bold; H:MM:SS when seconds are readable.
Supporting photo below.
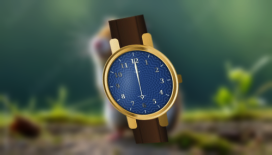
**6:00**
